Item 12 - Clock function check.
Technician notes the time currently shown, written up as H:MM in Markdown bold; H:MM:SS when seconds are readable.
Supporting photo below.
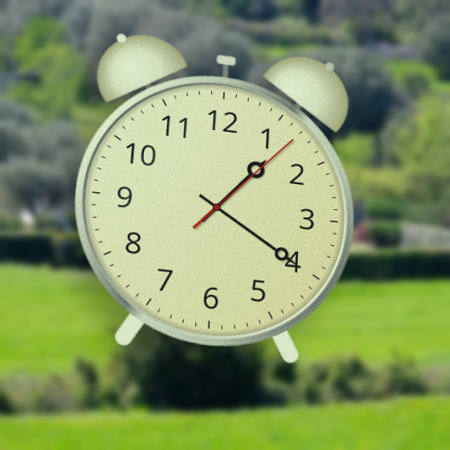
**1:20:07**
